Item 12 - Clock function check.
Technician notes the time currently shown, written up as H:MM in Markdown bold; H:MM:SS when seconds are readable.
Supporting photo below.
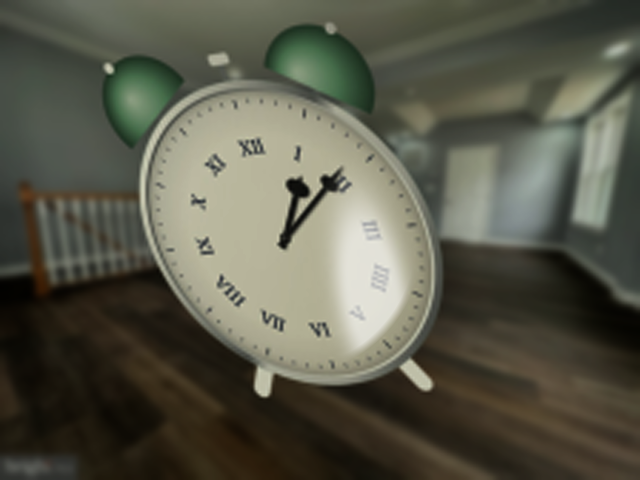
**1:09**
